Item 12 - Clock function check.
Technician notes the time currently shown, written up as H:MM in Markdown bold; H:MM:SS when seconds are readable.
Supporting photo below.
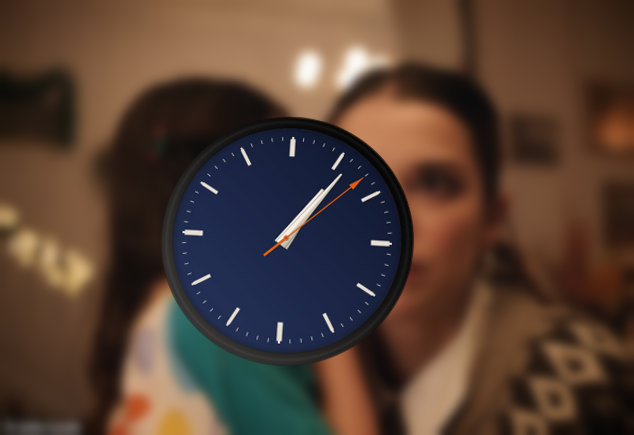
**1:06:08**
